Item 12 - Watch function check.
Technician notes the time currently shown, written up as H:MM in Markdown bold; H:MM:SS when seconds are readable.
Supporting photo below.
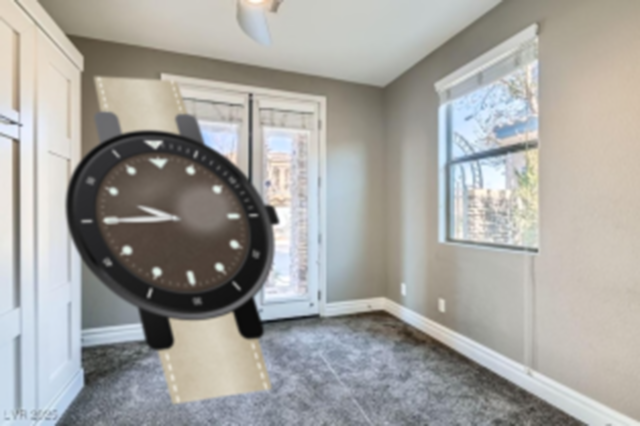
**9:45**
